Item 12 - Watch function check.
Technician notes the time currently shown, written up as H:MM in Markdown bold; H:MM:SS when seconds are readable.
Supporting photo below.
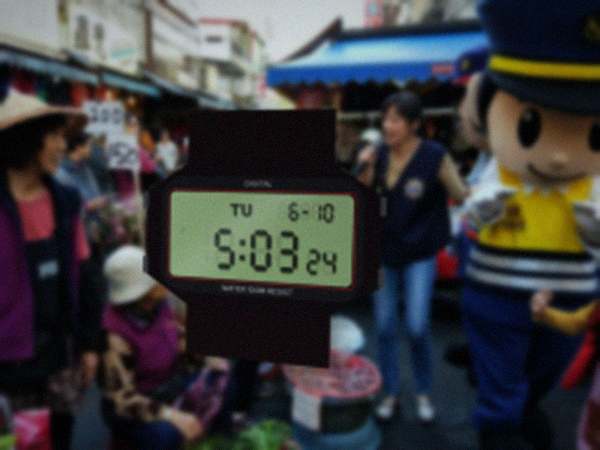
**5:03:24**
